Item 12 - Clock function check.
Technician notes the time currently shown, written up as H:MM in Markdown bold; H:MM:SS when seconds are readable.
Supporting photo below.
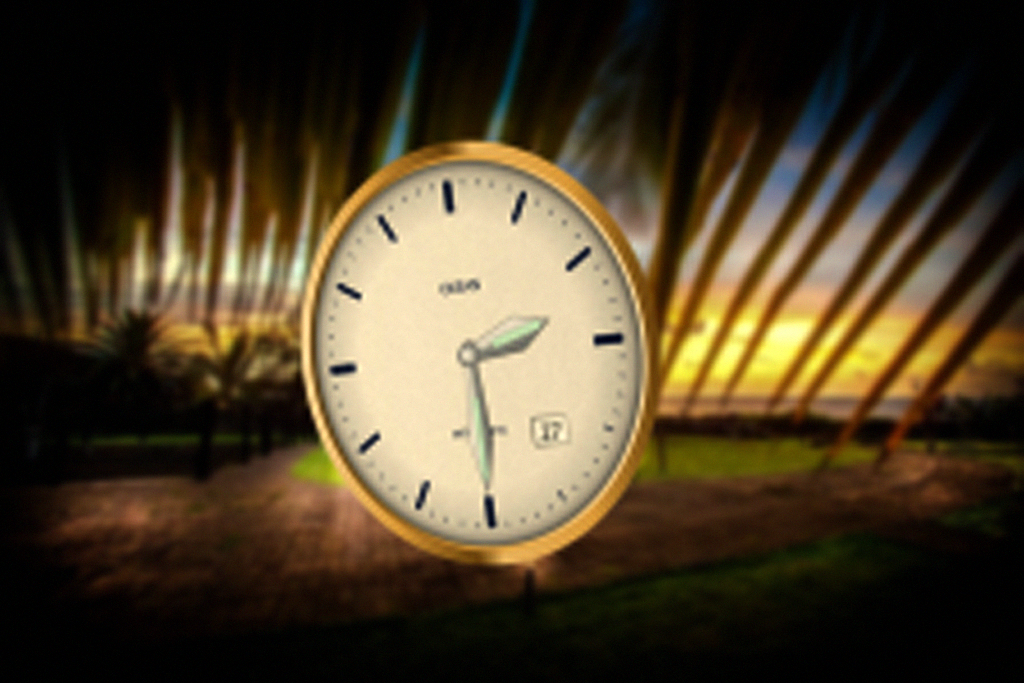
**2:30**
